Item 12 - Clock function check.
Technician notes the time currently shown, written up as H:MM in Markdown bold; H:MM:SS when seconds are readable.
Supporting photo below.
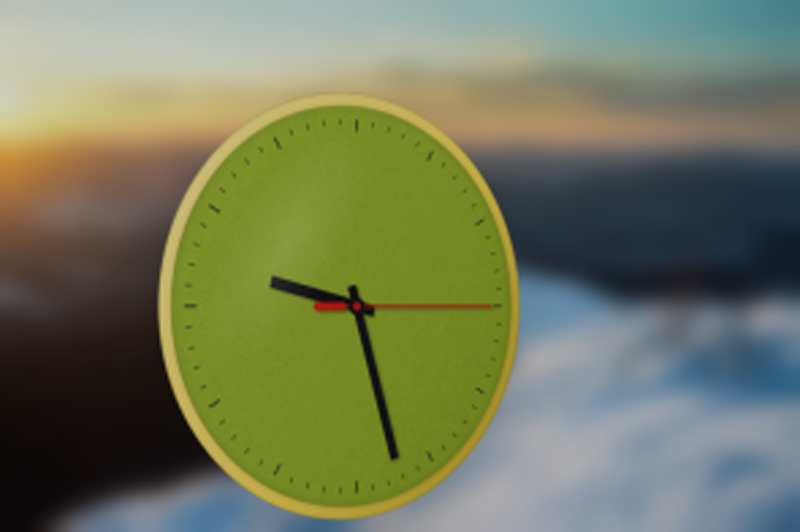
**9:27:15**
